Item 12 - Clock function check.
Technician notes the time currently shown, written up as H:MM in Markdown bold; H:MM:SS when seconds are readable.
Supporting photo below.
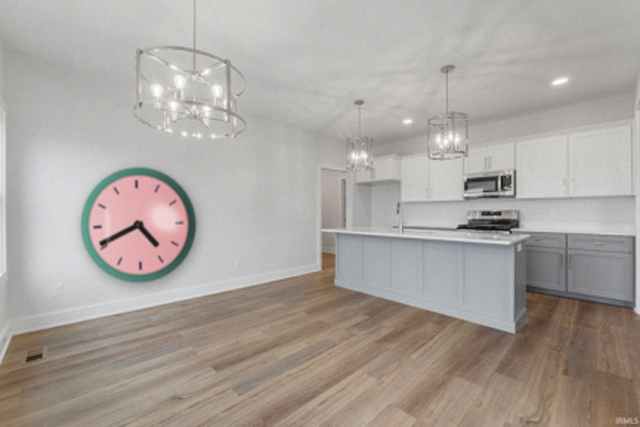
**4:41**
